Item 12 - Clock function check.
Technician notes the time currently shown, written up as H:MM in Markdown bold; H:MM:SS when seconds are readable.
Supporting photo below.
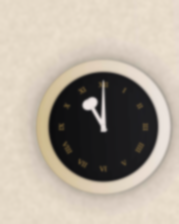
**11:00**
